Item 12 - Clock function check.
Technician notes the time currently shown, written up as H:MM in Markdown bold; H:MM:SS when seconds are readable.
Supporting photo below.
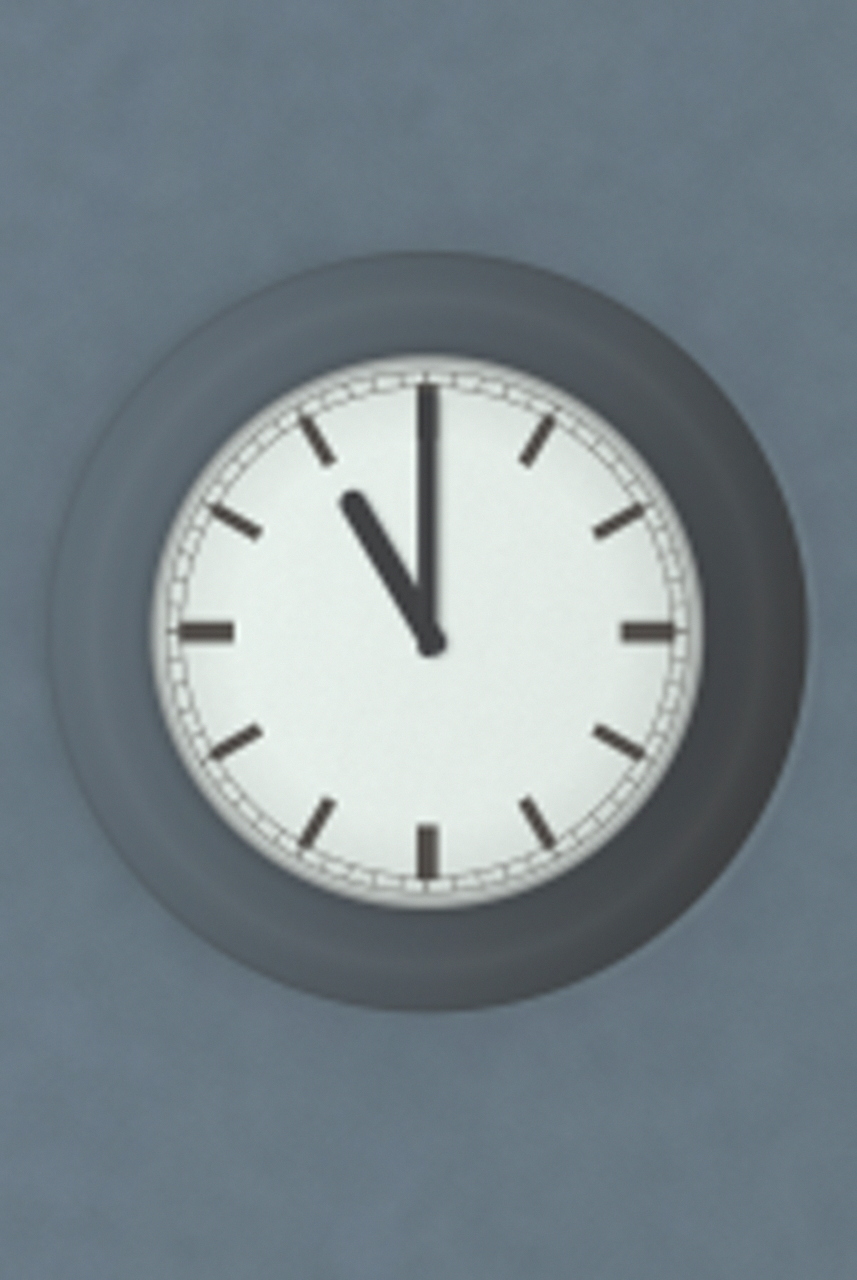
**11:00**
